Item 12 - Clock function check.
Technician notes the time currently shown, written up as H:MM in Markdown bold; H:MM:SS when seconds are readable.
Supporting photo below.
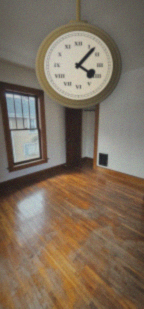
**4:07**
